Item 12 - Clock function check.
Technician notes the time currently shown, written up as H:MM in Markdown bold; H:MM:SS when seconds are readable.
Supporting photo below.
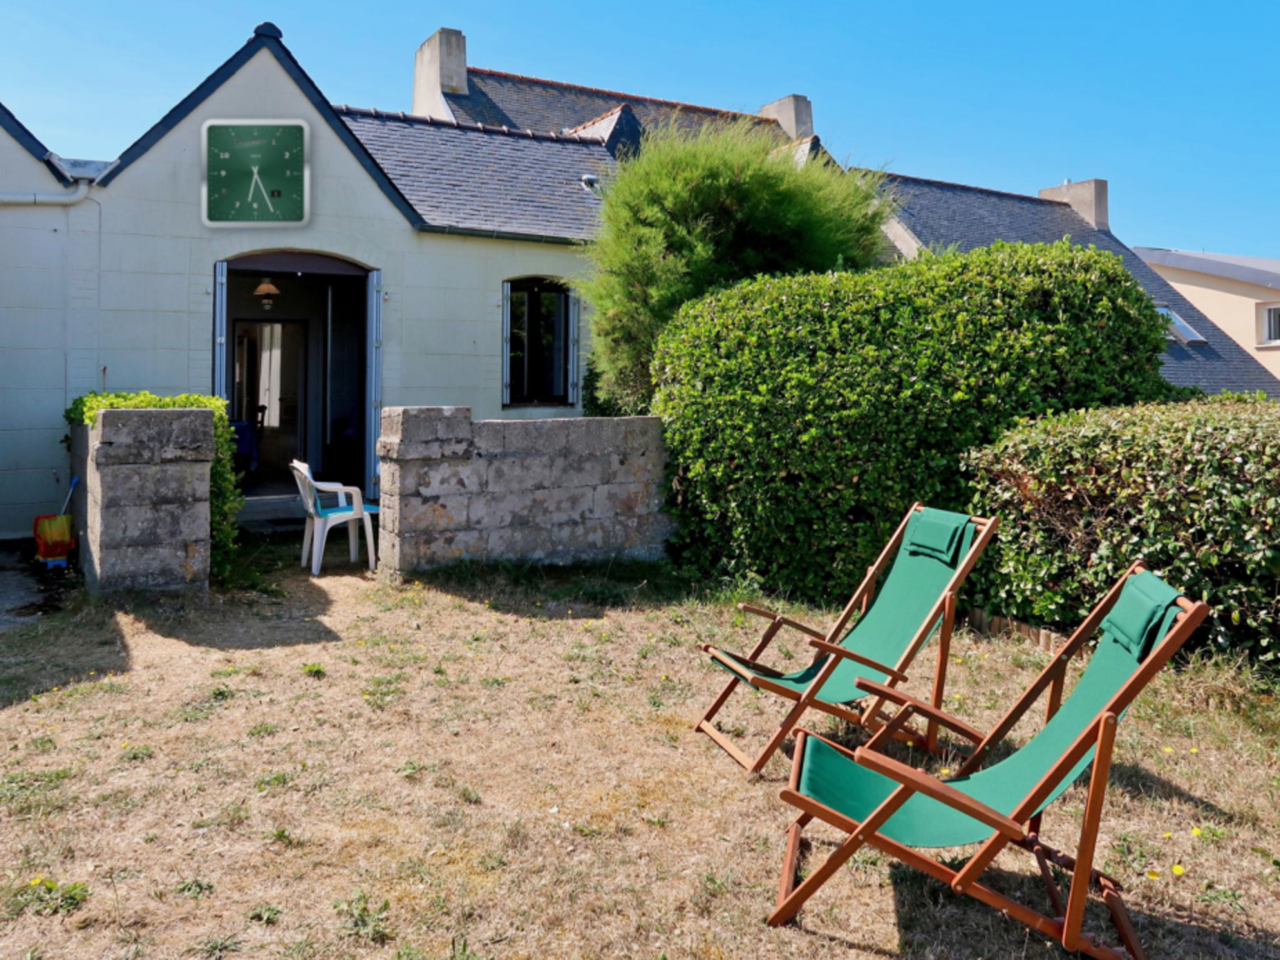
**6:26**
